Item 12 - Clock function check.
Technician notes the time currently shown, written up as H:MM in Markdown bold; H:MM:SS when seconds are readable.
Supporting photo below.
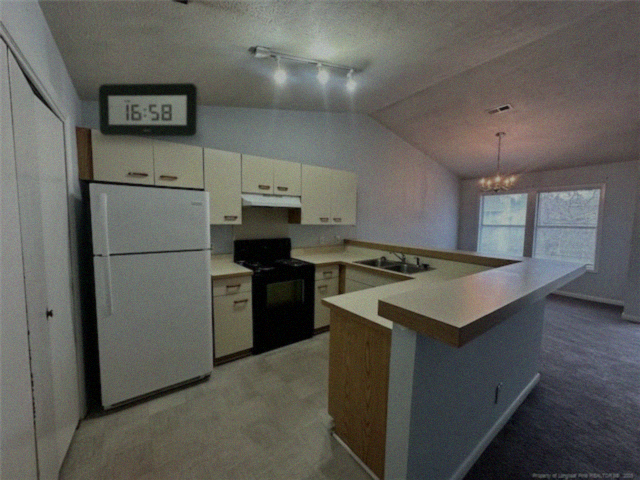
**16:58**
